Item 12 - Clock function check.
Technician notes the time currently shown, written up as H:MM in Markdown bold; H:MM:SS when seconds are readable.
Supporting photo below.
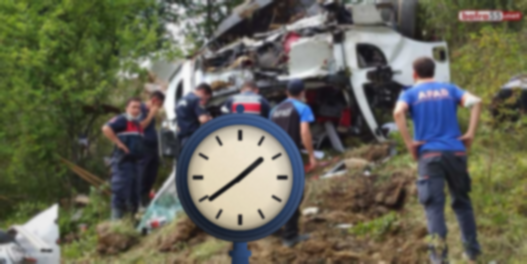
**1:39**
